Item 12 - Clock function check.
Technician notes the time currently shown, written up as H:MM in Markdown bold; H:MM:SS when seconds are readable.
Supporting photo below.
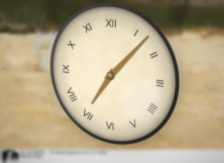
**7:07**
